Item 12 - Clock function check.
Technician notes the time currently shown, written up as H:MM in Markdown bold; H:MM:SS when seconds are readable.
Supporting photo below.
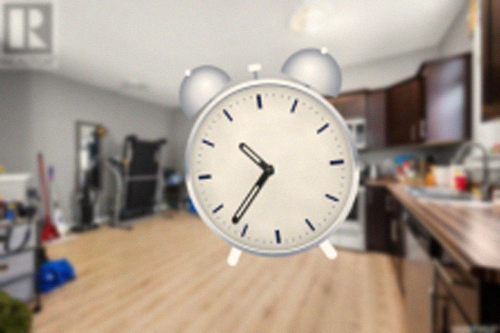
**10:37**
